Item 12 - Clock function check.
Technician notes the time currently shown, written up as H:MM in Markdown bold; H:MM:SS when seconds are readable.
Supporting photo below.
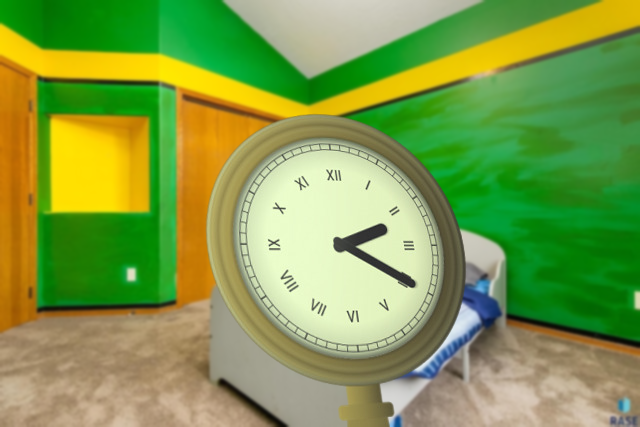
**2:20**
